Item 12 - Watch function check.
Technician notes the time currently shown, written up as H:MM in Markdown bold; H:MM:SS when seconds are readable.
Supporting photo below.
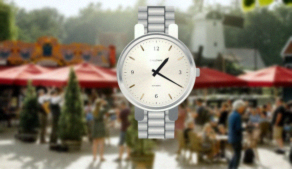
**1:20**
